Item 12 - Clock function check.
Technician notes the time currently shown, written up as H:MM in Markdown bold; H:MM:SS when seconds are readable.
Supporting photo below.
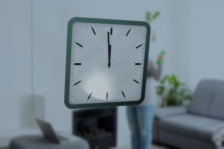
**11:59**
